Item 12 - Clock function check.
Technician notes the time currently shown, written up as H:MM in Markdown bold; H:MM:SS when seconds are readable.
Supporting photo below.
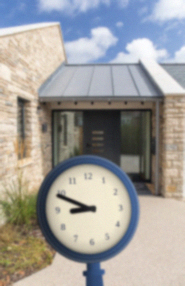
**8:49**
